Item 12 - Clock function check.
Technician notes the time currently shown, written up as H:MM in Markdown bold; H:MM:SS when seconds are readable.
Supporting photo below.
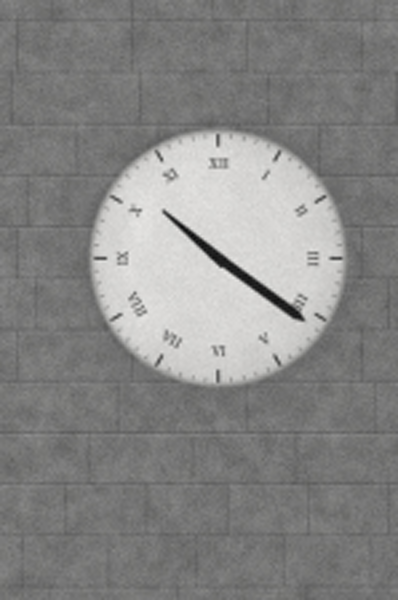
**10:21**
